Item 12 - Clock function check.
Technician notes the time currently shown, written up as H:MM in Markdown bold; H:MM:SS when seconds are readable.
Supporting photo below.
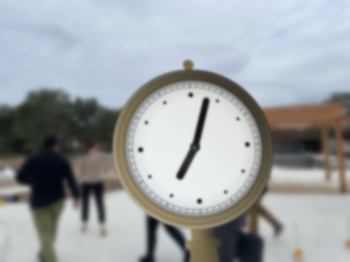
**7:03**
